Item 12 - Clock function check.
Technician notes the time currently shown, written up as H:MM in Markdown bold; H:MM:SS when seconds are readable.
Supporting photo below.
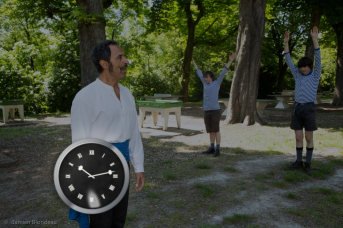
**10:13**
